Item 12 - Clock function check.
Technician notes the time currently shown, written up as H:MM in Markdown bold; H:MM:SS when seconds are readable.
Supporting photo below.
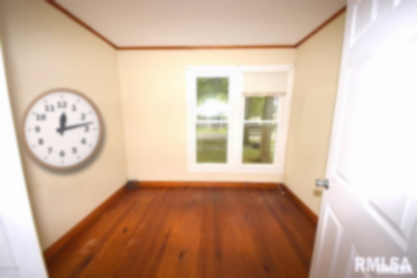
**12:13**
